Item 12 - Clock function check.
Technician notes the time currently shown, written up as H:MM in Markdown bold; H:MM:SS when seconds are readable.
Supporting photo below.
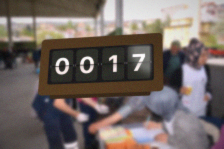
**0:17**
